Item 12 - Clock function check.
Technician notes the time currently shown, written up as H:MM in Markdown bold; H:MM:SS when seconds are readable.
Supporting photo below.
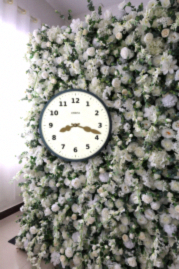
**8:18**
